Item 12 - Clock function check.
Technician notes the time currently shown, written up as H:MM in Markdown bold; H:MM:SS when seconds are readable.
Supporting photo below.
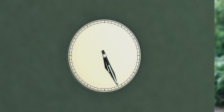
**5:26**
